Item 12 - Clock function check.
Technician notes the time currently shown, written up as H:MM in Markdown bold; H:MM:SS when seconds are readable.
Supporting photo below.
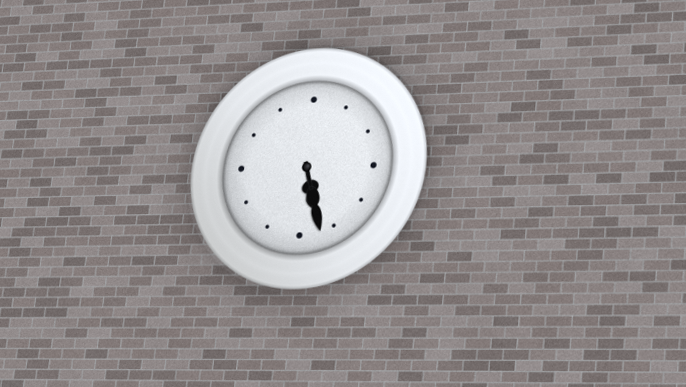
**5:27**
